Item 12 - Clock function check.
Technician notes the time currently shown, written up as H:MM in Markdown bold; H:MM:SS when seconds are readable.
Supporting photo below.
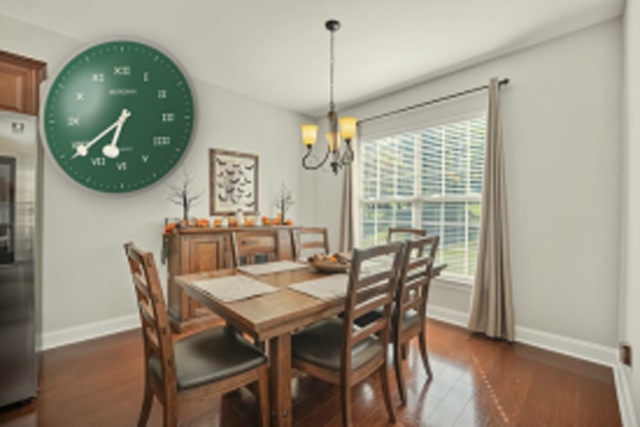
**6:39**
